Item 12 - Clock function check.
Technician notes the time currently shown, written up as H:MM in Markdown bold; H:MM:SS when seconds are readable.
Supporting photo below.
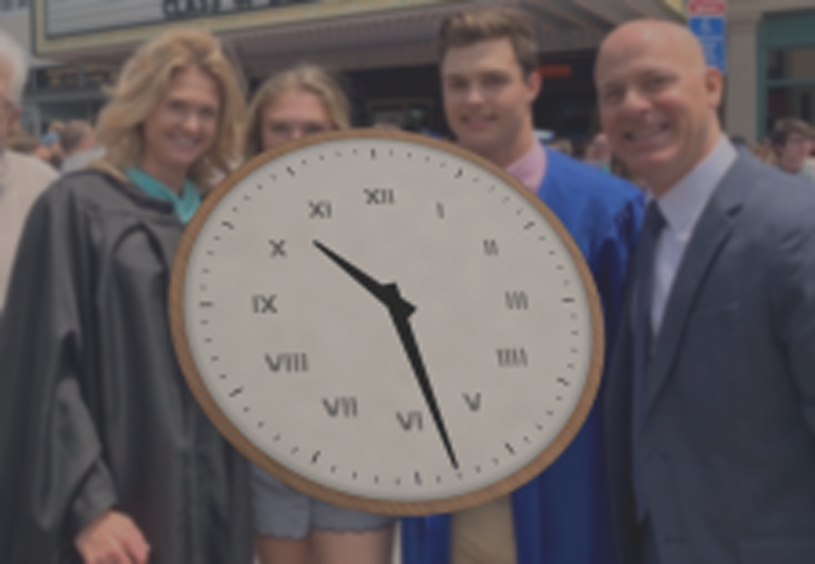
**10:28**
